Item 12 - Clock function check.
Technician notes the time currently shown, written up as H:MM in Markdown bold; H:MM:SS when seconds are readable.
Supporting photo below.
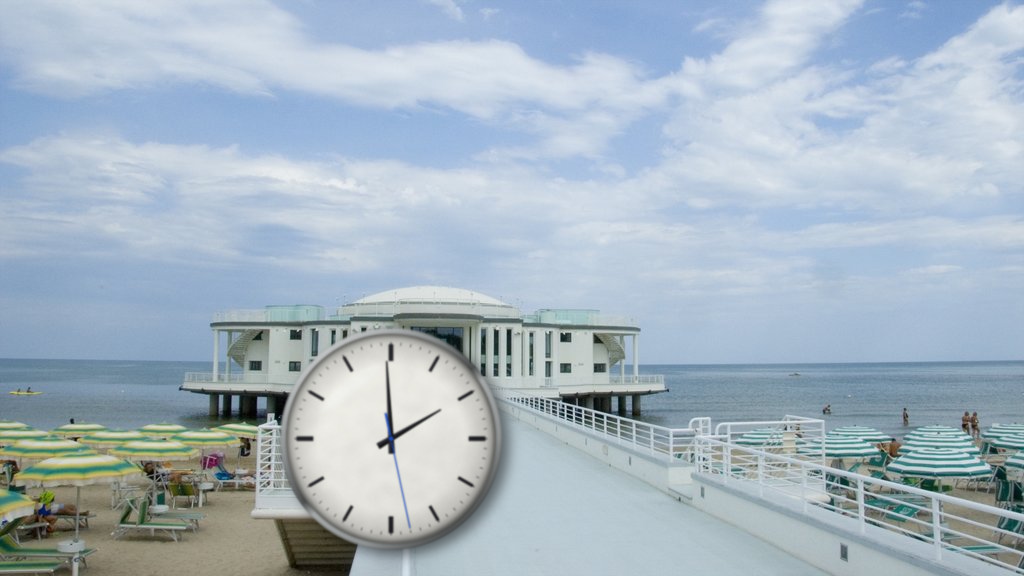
**1:59:28**
